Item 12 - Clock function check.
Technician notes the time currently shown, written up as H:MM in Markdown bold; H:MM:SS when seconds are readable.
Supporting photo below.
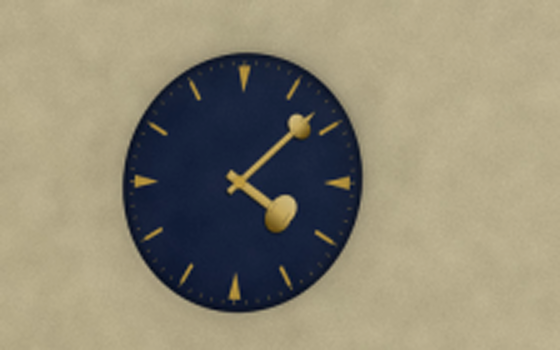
**4:08**
